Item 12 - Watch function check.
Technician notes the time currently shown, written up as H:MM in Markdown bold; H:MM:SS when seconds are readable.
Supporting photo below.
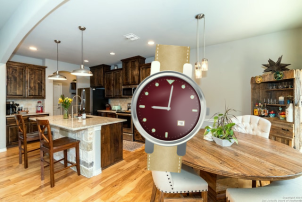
**9:01**
